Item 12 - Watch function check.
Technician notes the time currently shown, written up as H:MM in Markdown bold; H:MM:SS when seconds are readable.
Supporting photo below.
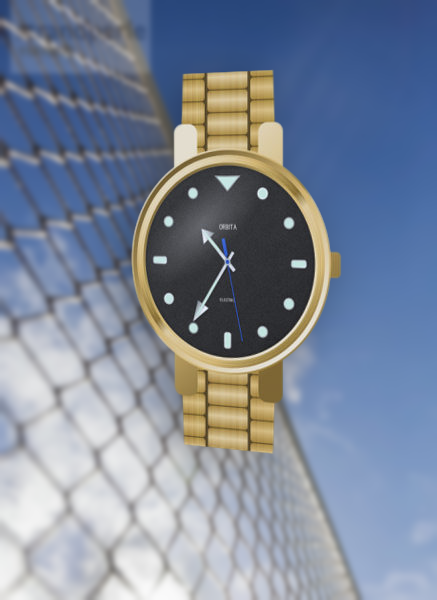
**10:35:28**
